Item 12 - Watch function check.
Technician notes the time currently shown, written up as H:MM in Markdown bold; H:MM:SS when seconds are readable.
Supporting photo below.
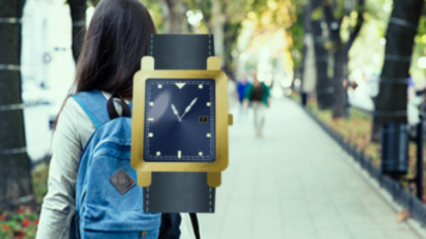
**11:06**
